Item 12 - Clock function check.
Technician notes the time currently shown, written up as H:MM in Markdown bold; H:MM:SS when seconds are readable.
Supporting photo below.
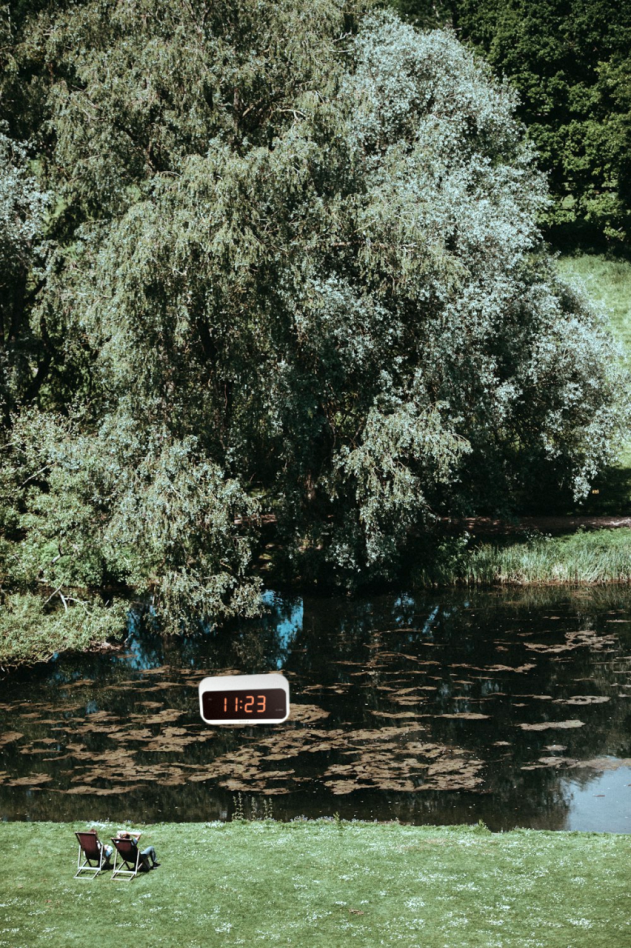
**11:23**
